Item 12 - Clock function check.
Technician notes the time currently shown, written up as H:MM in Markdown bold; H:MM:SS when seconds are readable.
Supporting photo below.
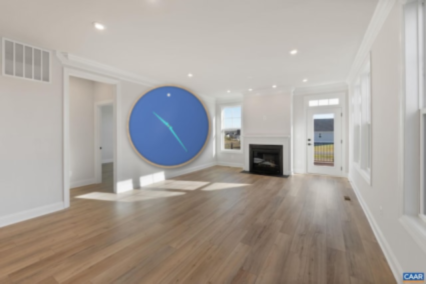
**10:24**
